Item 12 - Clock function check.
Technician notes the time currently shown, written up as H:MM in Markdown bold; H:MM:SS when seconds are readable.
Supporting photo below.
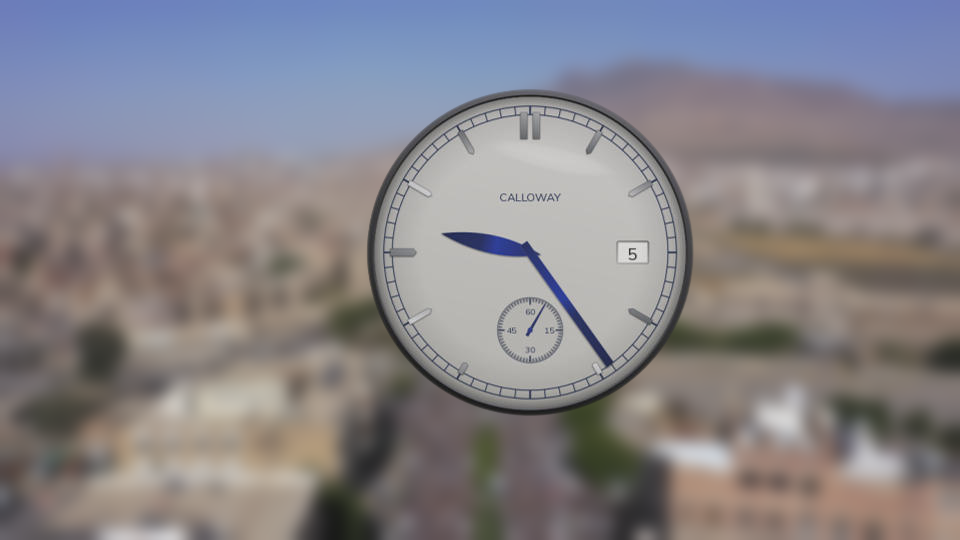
**9:24:05**
